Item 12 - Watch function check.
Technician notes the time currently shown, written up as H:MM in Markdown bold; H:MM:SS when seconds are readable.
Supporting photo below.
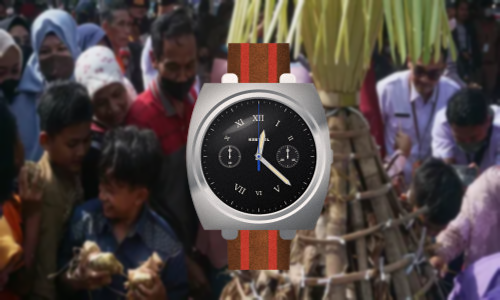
**12:22**
